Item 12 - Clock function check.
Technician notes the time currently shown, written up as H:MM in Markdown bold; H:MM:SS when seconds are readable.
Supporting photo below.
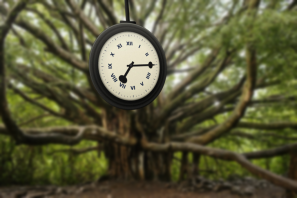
**7:15**
